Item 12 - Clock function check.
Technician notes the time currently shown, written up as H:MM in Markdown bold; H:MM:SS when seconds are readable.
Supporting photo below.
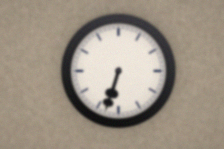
**6:33**
